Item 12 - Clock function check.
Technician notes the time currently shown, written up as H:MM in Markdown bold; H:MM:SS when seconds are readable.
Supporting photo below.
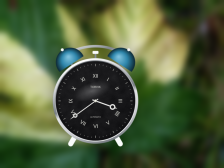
**3:39**
